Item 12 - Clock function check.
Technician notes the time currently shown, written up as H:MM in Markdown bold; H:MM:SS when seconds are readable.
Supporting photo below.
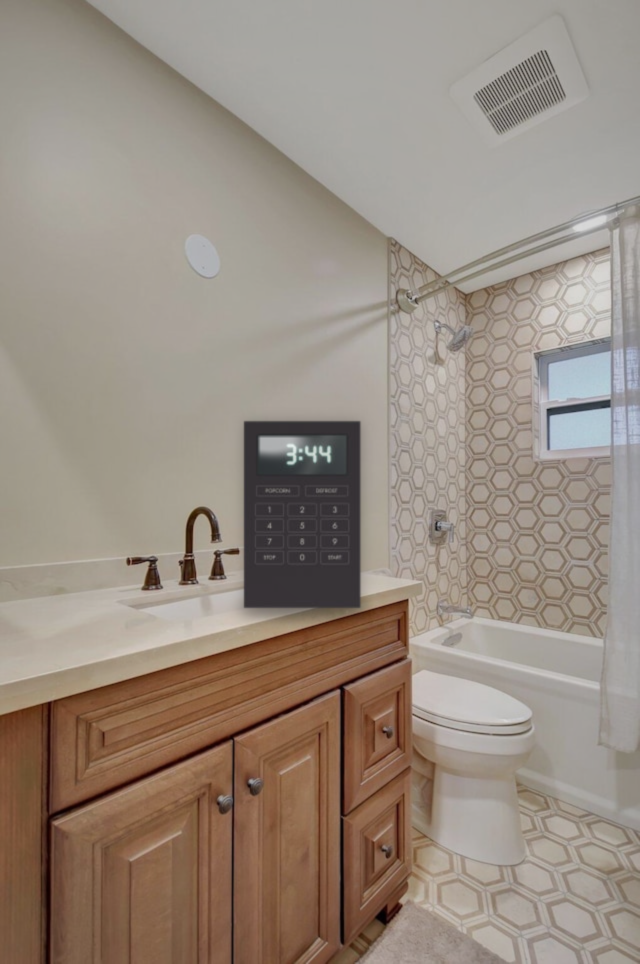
**3:44**
